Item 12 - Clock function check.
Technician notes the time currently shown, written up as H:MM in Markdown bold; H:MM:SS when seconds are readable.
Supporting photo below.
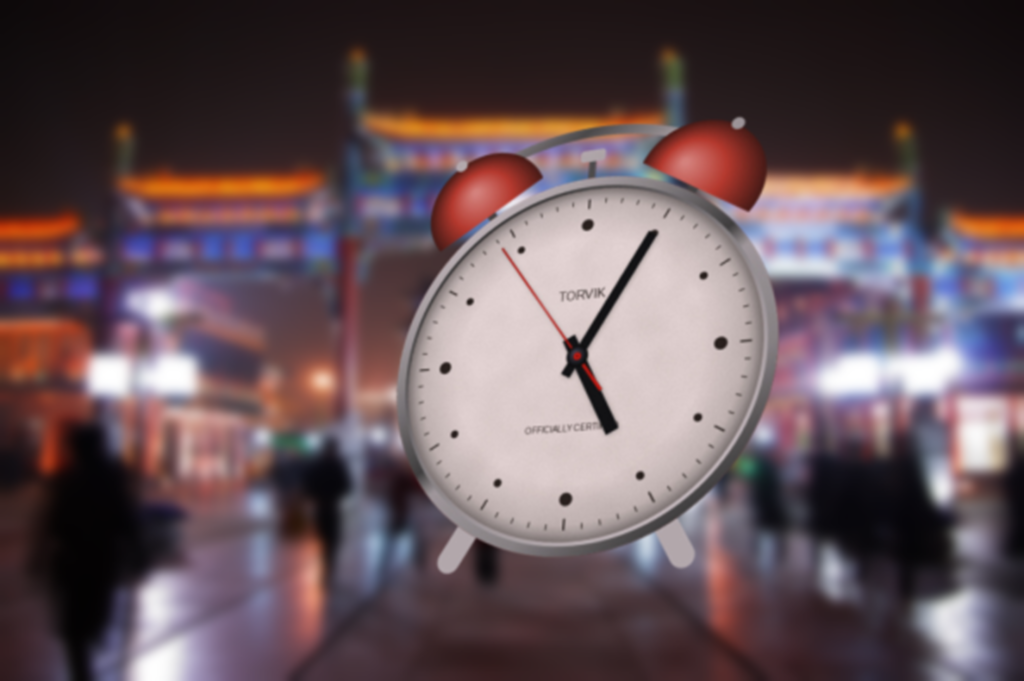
**5:04:54**
